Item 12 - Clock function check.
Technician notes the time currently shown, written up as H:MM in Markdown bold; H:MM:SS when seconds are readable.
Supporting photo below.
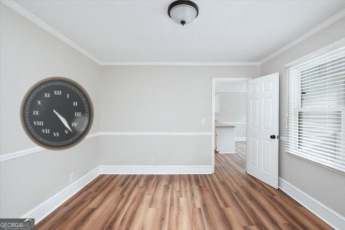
**4:23**
